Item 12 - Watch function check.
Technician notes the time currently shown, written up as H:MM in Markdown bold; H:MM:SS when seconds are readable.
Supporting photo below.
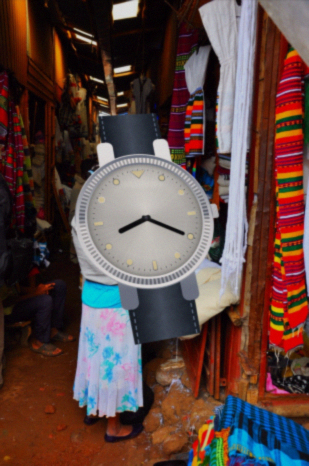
**8:20**
